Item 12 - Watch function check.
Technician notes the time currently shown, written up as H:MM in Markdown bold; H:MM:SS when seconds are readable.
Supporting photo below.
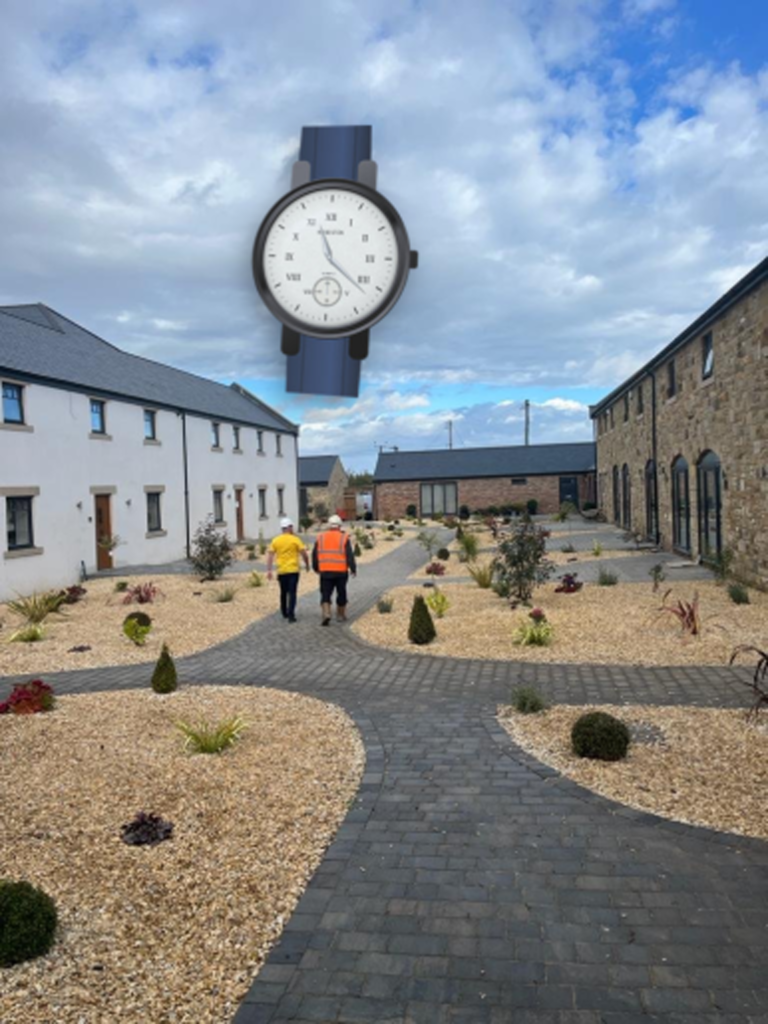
**11:22**
